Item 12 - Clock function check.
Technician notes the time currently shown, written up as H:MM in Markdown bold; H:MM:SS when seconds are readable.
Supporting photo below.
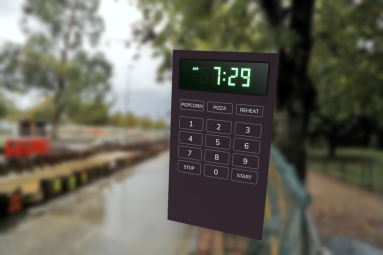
**7:29**
